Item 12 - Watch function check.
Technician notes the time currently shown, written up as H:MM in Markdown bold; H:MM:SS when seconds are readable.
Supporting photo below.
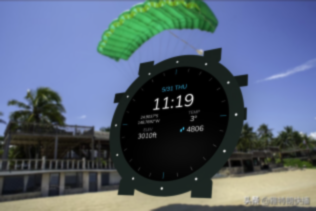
**11:19**
